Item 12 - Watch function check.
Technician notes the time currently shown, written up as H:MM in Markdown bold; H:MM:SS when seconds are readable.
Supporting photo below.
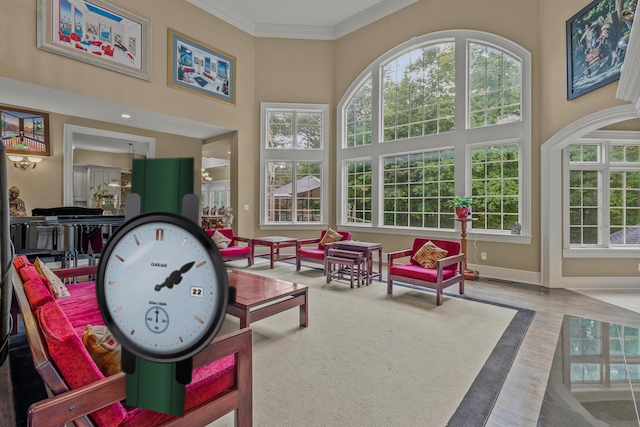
**2:09**
